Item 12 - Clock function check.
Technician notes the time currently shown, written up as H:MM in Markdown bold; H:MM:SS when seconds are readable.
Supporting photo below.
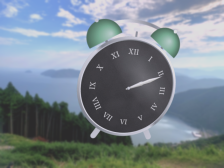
**2:11**
